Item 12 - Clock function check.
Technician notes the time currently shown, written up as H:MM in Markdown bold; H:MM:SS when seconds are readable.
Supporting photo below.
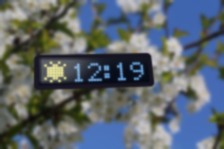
**12:19**
